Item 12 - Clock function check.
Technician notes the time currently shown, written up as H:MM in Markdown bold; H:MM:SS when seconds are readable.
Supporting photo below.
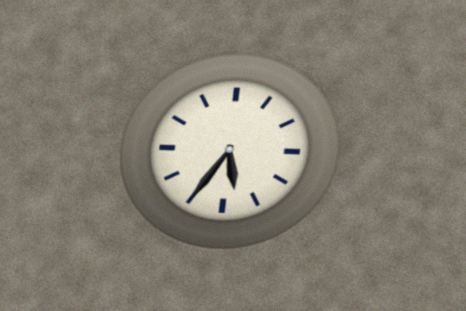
**5:35**
